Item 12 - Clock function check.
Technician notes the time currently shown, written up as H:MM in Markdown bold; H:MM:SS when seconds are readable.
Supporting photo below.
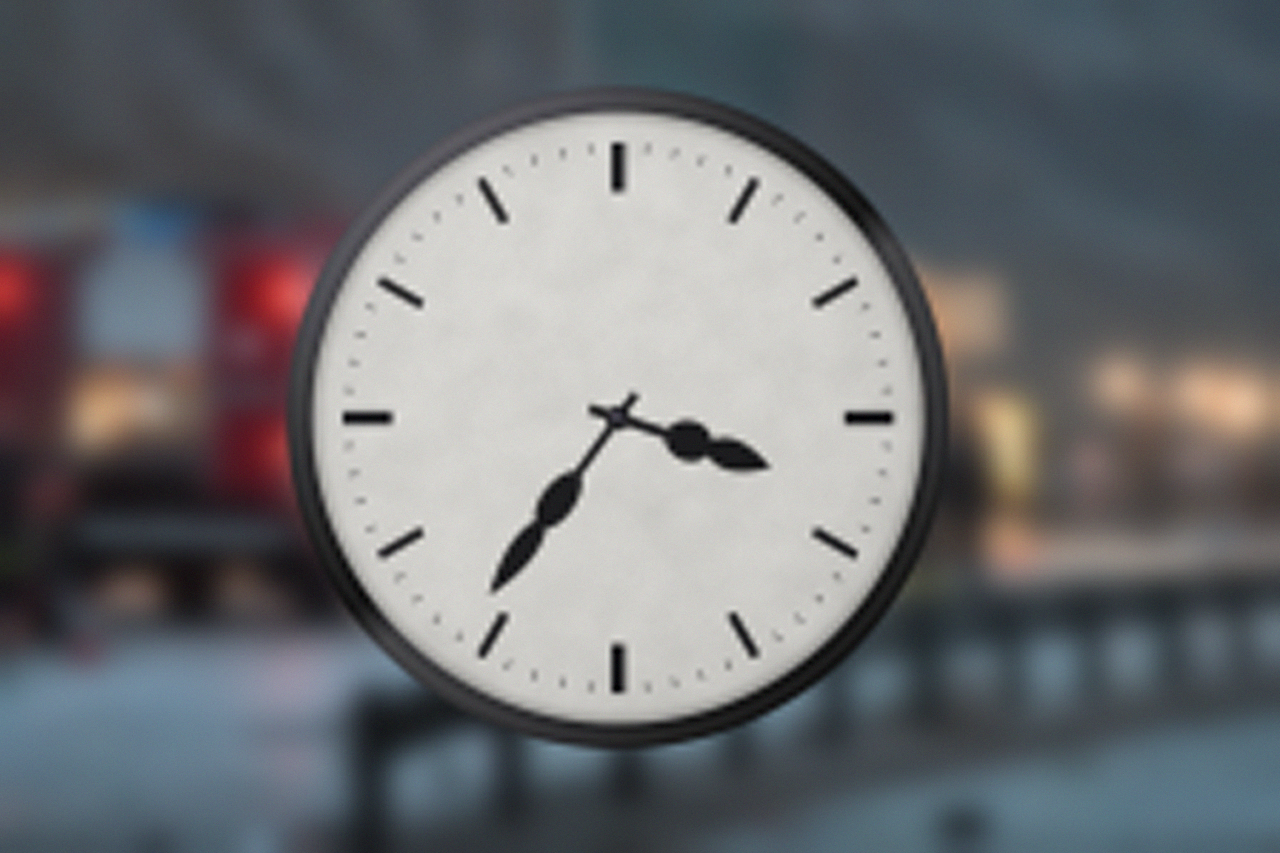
**3:36**
